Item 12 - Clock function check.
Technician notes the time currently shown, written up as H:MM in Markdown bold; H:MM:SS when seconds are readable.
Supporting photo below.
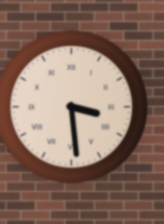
**3:29**
